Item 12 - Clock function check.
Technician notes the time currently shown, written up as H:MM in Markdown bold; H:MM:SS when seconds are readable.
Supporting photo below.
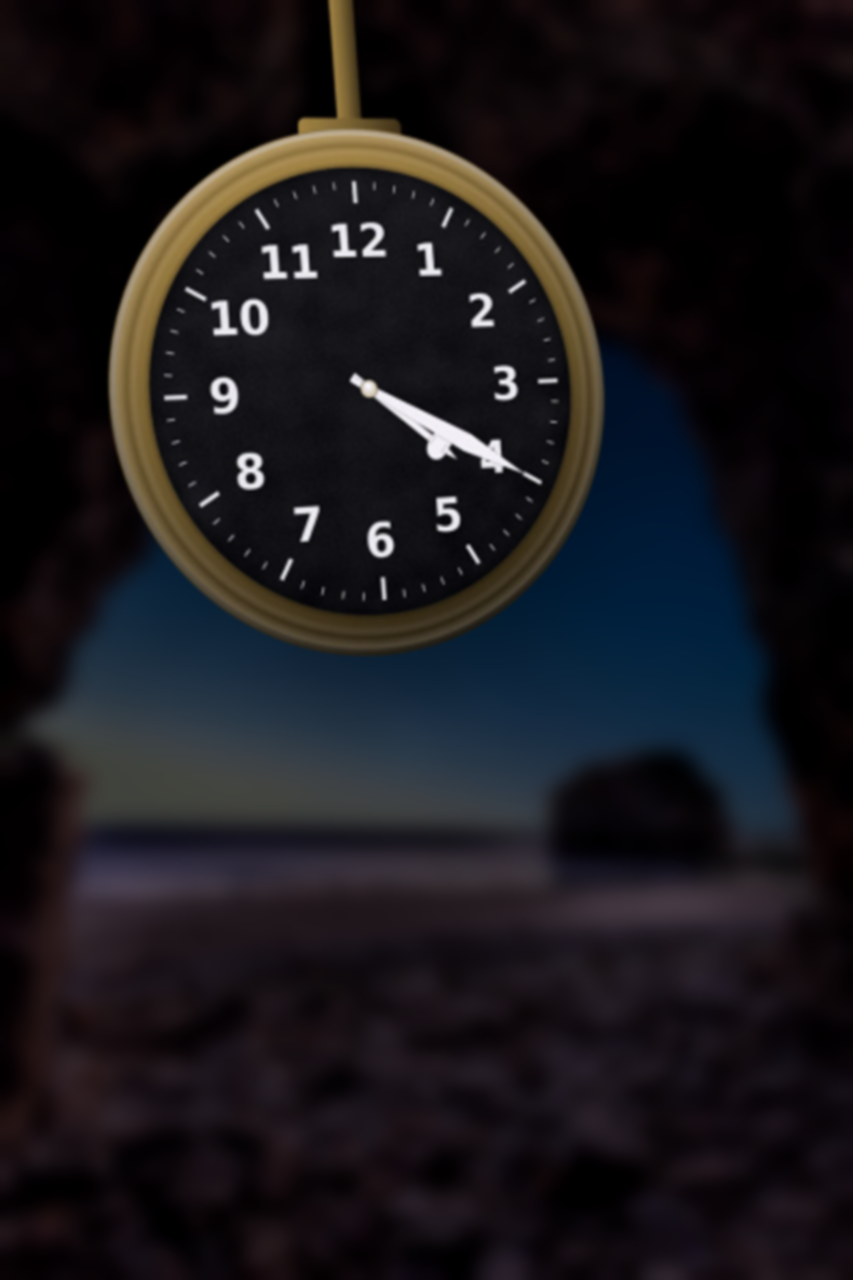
**4:20**
